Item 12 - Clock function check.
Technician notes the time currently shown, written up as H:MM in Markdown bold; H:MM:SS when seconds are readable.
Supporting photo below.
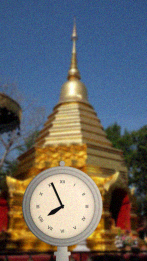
**7:56**
